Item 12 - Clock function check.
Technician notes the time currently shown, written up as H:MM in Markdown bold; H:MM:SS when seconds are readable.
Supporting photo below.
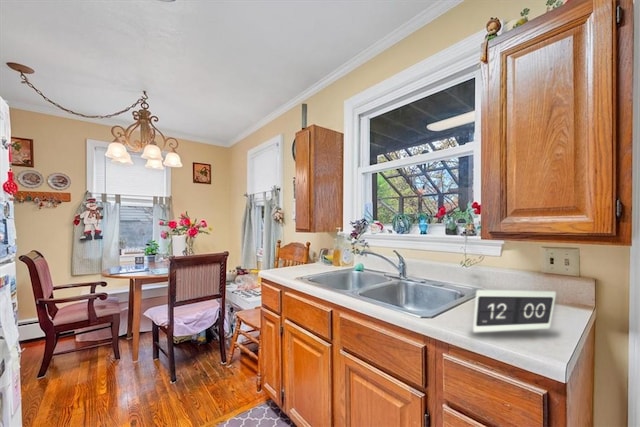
**12:00**
